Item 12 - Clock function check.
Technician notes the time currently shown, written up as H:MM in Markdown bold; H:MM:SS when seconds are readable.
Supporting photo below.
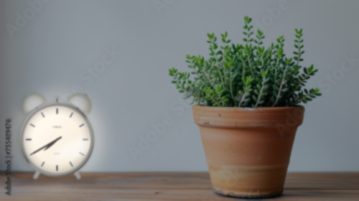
**7:40**
